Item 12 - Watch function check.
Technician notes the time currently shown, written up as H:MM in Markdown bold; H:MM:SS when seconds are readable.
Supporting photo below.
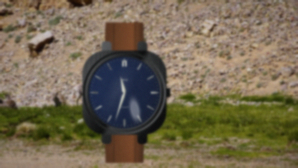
**11:33**
